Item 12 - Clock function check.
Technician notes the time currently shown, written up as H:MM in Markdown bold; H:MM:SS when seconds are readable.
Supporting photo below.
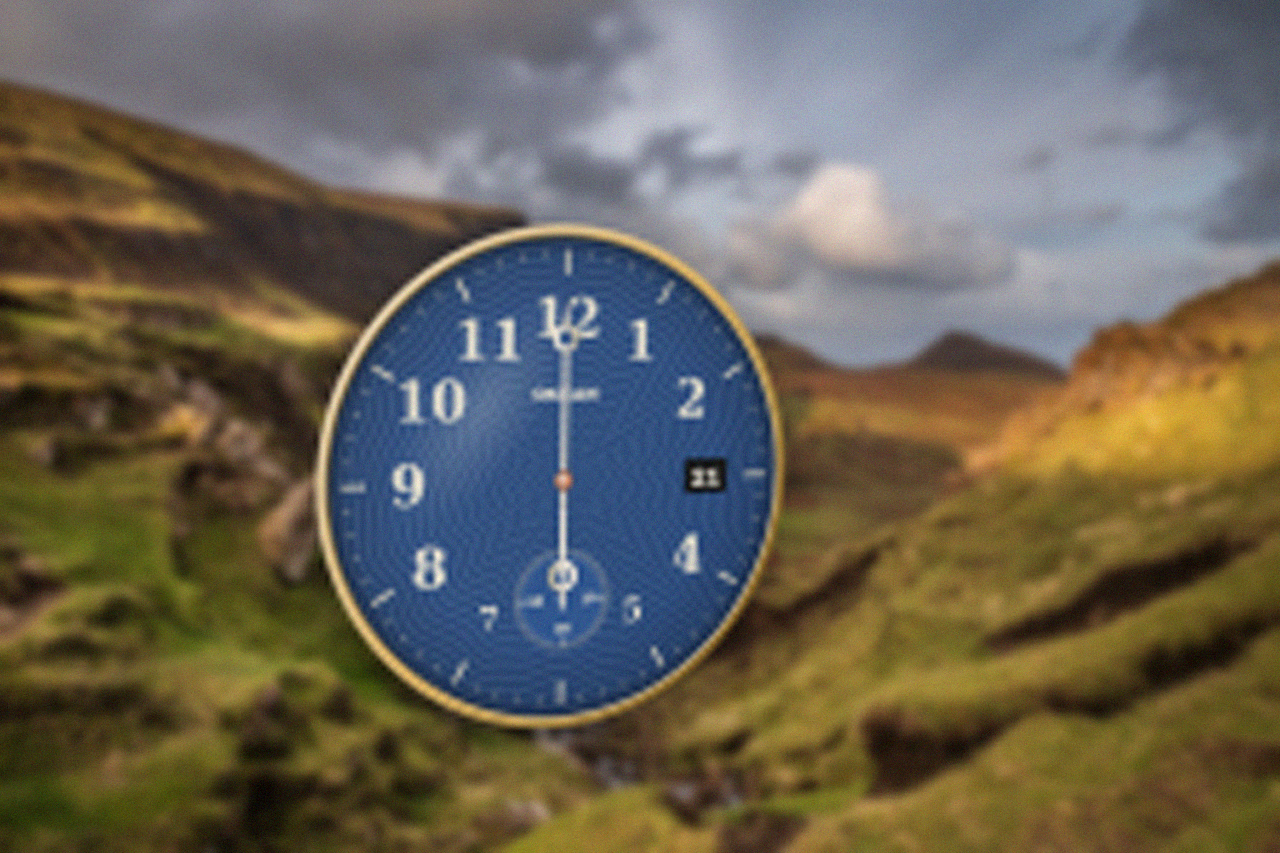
**6:00**
